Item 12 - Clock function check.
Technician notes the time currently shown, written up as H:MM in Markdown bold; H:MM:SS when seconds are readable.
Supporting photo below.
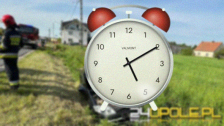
**5:10**
